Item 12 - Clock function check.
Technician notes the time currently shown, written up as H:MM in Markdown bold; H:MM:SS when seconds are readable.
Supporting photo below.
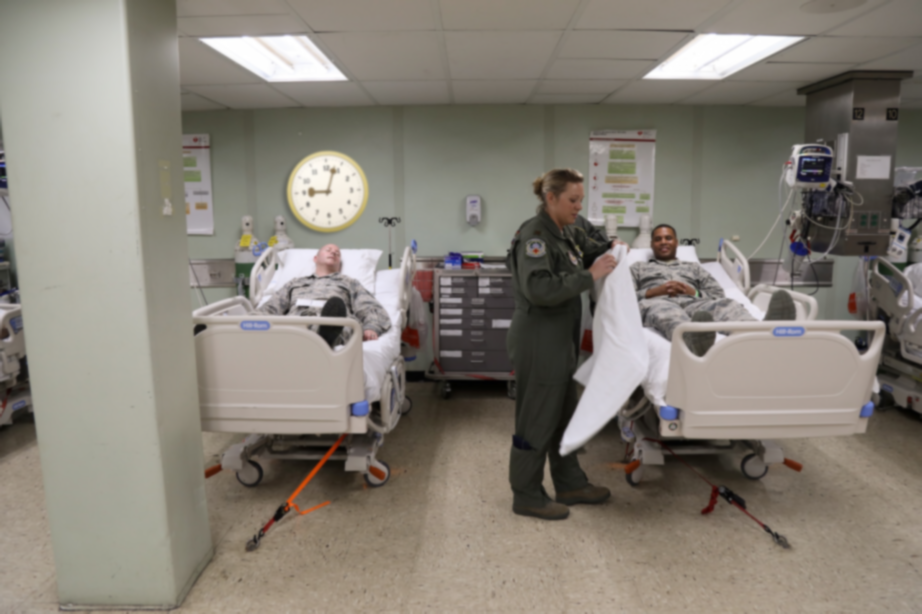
**9:03**
